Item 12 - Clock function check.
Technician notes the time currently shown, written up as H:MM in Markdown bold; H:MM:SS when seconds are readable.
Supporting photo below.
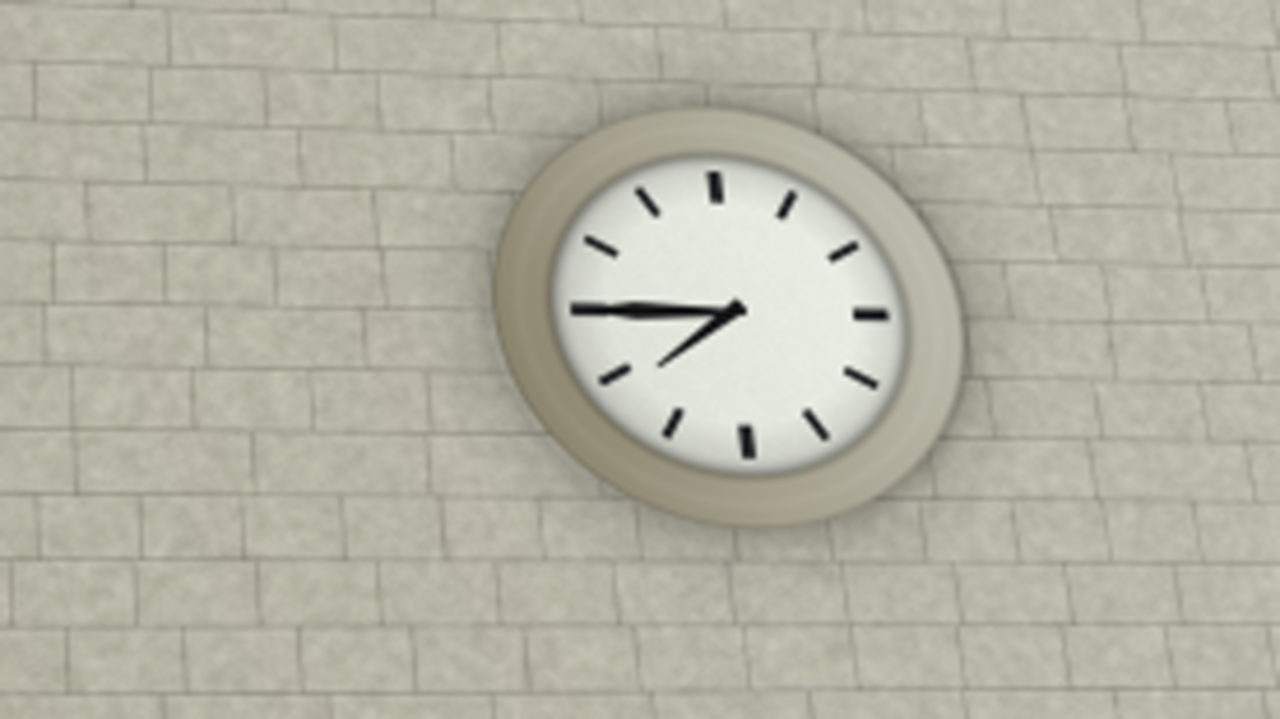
**7:45**
